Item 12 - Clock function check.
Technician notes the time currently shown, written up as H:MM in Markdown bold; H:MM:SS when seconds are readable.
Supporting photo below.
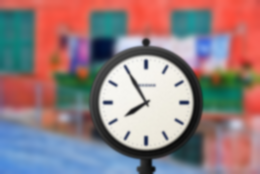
**7:55**
